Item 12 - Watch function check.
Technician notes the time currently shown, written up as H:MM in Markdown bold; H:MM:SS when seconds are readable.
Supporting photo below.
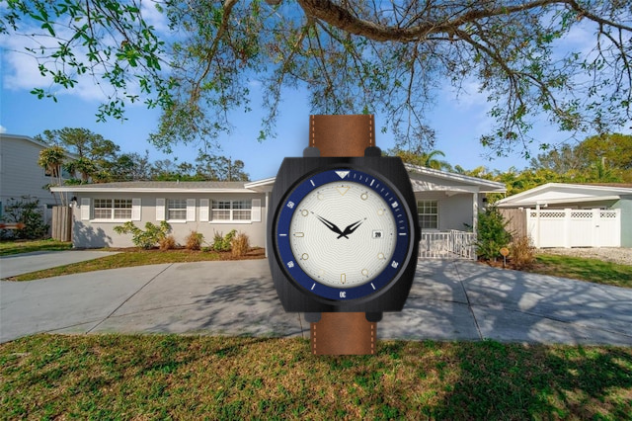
**1:51**
